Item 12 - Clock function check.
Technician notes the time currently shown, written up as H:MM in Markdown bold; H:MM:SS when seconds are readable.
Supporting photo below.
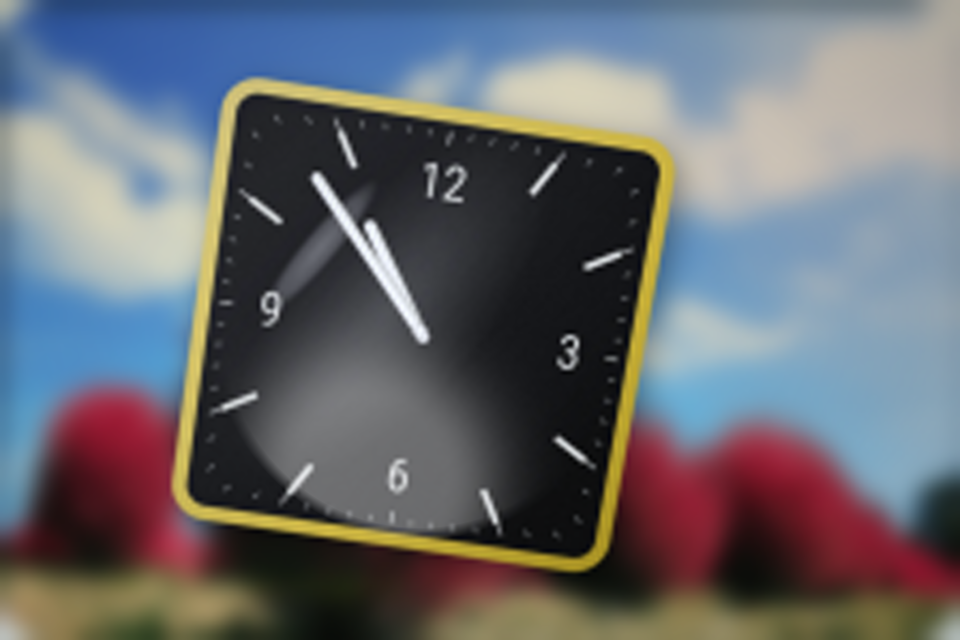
**10:53**
